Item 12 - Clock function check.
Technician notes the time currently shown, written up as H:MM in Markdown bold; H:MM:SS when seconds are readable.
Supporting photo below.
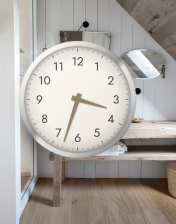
**3:33**
